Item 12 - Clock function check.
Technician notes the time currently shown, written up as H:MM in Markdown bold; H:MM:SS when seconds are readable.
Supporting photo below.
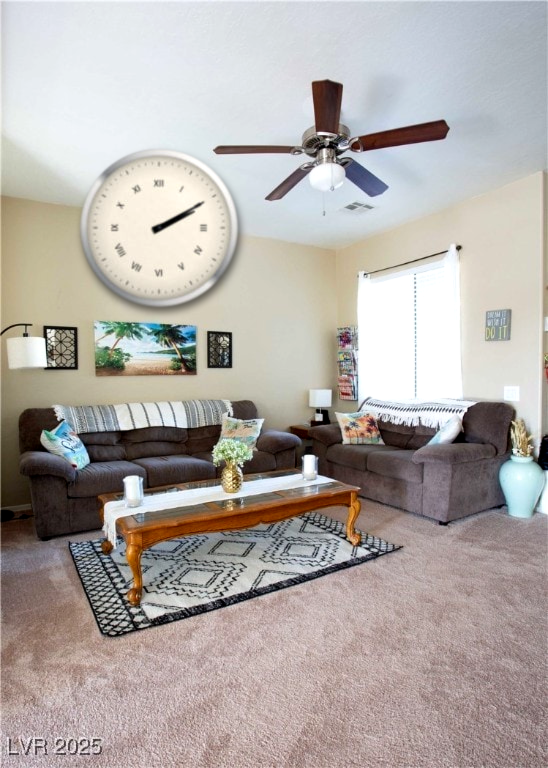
**2:10**
